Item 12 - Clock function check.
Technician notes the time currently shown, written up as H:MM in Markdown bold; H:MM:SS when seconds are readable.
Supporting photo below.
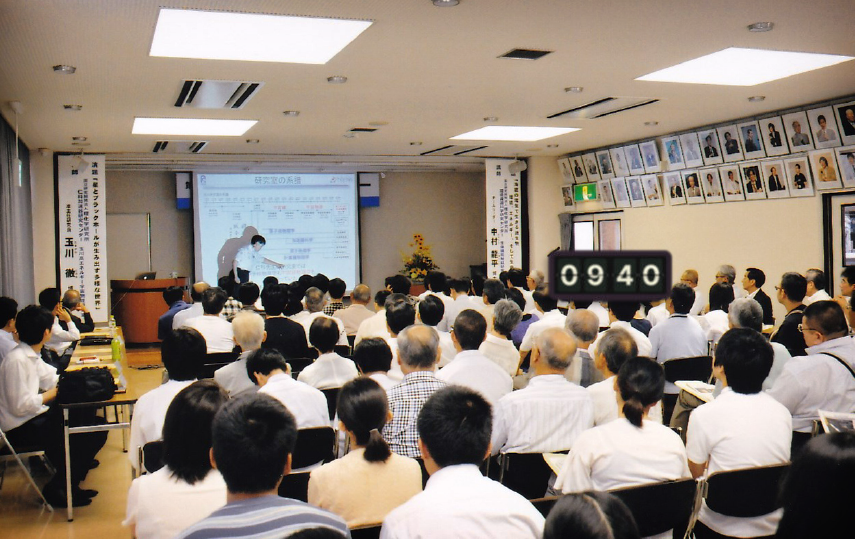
**9:40**
